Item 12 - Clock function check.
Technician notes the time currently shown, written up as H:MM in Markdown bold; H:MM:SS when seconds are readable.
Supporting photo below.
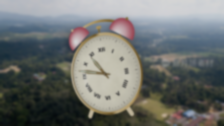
**10:47**
